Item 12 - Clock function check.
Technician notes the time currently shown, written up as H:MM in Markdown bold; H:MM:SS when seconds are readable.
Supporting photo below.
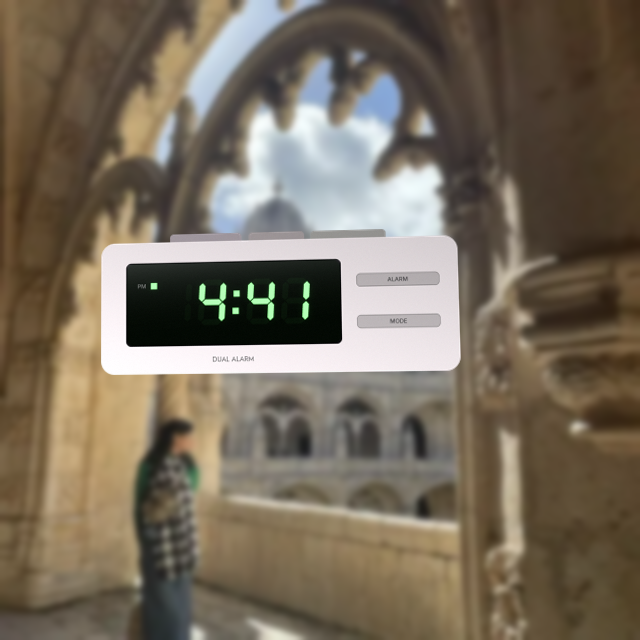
**4:41**
